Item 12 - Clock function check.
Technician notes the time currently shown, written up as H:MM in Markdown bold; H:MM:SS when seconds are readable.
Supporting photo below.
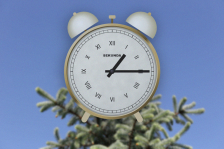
**1:15**
